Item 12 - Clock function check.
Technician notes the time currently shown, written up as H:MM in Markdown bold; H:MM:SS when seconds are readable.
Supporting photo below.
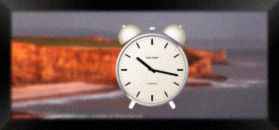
**10:17**
